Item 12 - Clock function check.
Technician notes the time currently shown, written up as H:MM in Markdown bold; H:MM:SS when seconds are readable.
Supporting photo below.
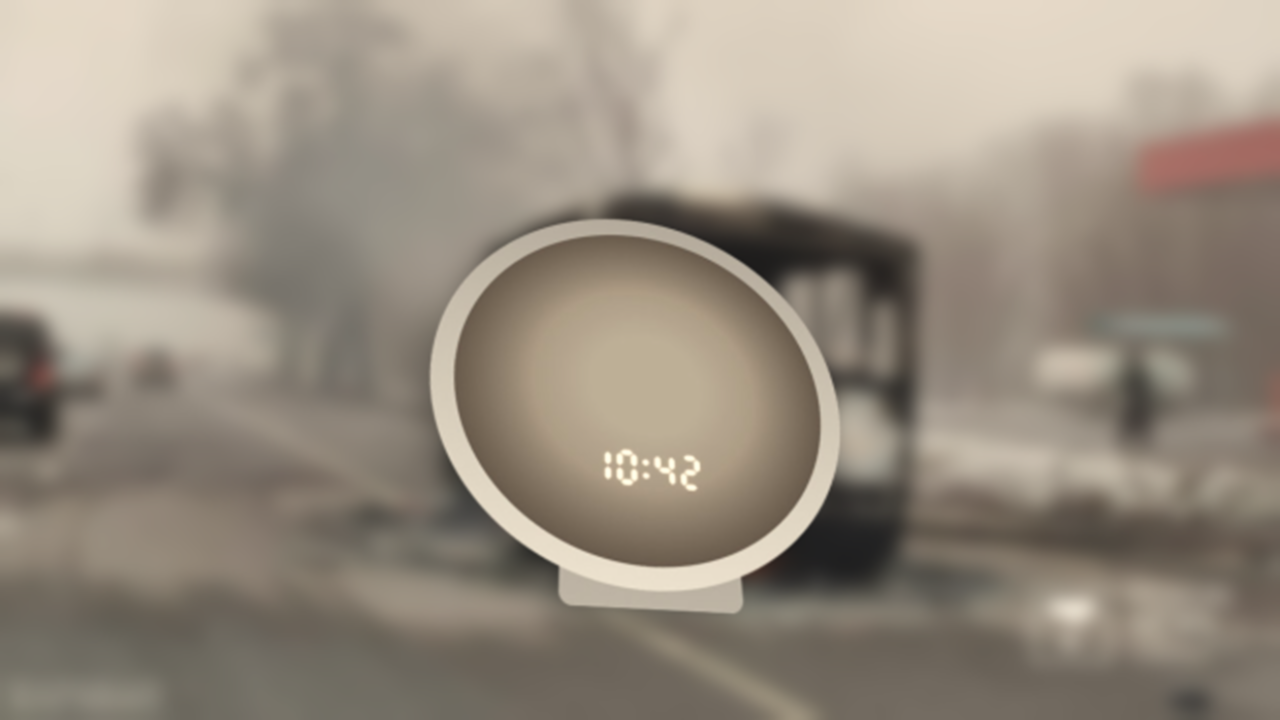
**10:42**
